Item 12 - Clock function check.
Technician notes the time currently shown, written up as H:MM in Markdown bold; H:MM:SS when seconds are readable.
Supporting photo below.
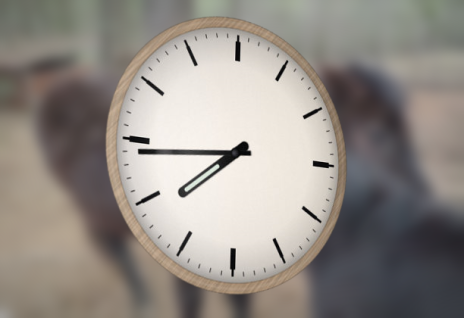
**7:44**
